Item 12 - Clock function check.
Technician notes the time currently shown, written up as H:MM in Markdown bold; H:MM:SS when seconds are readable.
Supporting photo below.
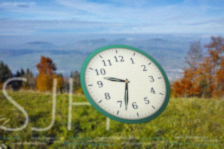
**9:33**
